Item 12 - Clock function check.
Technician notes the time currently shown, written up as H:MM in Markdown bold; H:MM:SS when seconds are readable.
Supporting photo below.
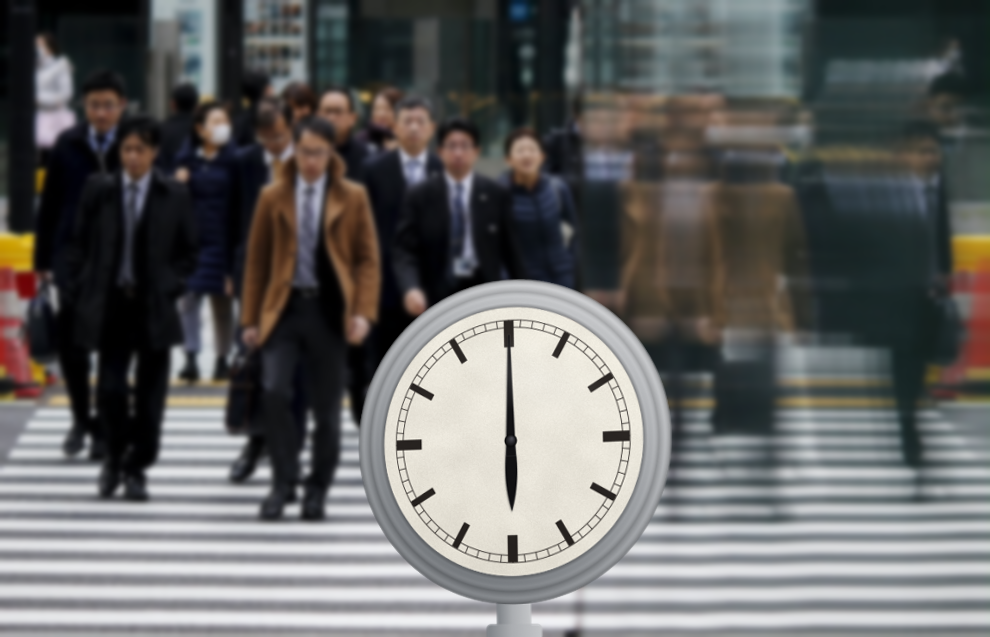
**6:00**
